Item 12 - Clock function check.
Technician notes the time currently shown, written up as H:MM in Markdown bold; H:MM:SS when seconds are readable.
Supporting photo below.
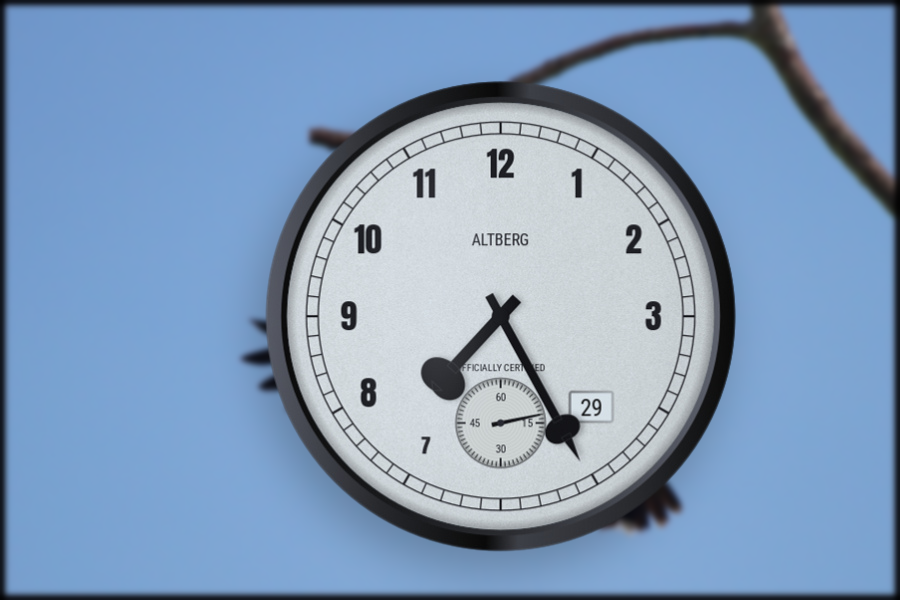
**7:25:13**
